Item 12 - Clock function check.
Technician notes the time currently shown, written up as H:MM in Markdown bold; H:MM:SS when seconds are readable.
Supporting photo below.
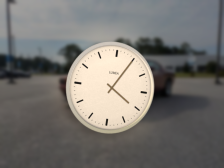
**4:05**
